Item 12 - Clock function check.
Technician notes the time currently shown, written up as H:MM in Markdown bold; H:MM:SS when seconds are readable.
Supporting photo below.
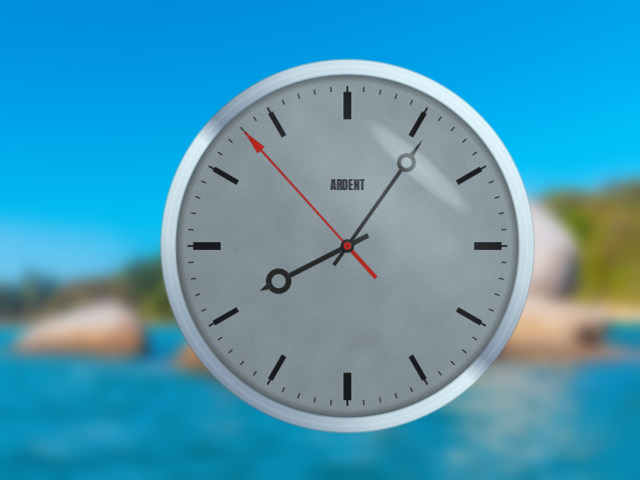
**8:05:53**
